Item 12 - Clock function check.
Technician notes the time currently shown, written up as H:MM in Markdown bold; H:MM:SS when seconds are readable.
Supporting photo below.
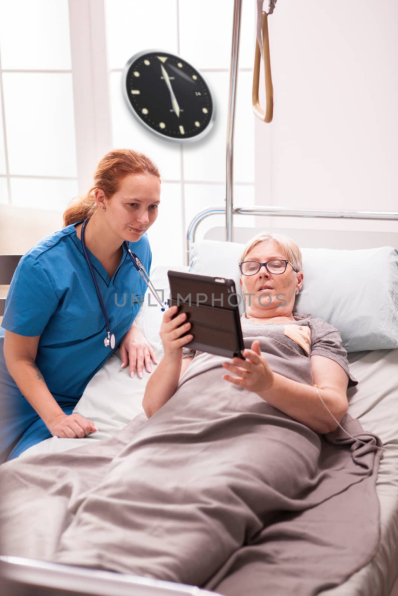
**5:59**
